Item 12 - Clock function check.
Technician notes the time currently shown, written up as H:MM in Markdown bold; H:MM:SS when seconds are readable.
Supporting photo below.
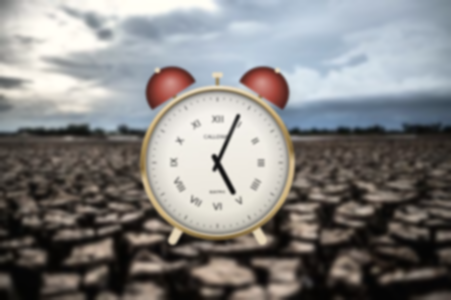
**5:04**
